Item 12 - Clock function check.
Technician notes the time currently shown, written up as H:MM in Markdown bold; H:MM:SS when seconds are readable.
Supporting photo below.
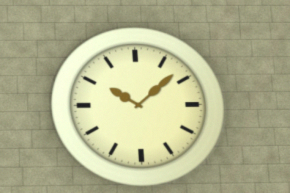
**10:08**
